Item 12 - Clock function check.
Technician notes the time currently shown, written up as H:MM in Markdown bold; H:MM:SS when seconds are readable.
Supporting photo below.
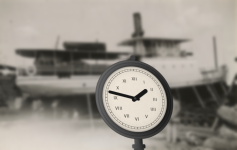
**1:47**
